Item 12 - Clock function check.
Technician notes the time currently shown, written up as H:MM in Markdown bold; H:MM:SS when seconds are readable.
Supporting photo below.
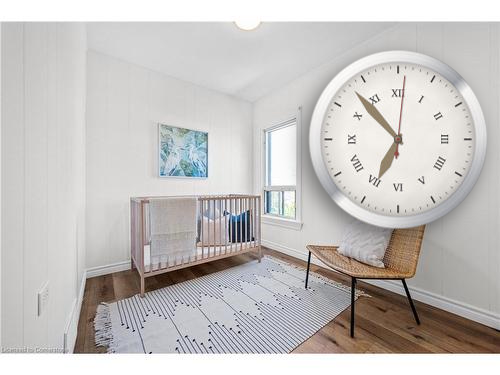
**6:53:01**
